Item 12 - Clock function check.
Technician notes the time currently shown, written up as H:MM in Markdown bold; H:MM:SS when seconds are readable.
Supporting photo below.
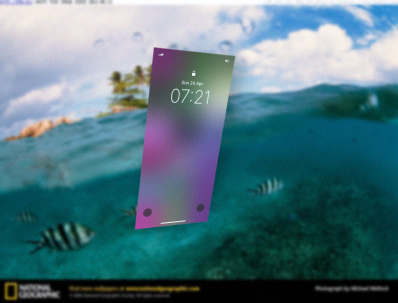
**7:21**
